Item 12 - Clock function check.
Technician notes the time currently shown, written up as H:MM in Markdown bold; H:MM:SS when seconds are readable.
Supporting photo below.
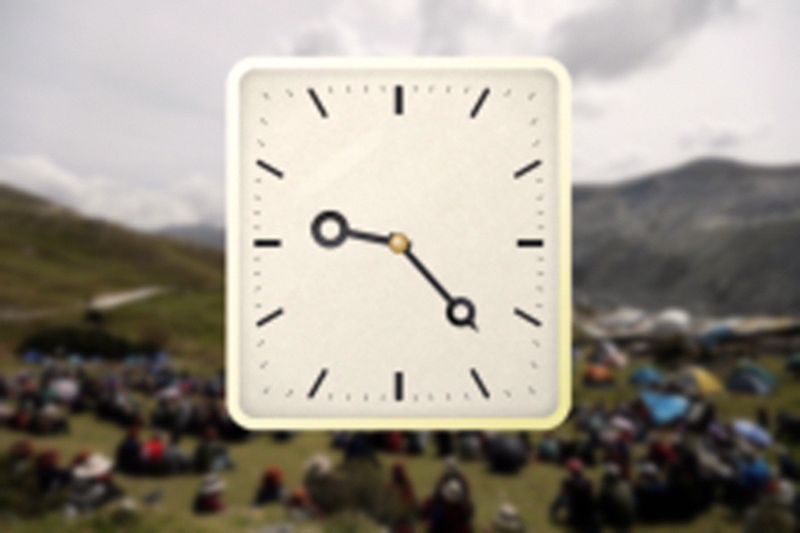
**9:23**
